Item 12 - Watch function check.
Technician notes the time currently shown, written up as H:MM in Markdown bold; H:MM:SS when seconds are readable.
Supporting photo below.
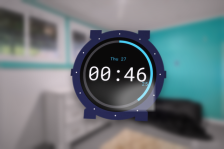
**0:46**
